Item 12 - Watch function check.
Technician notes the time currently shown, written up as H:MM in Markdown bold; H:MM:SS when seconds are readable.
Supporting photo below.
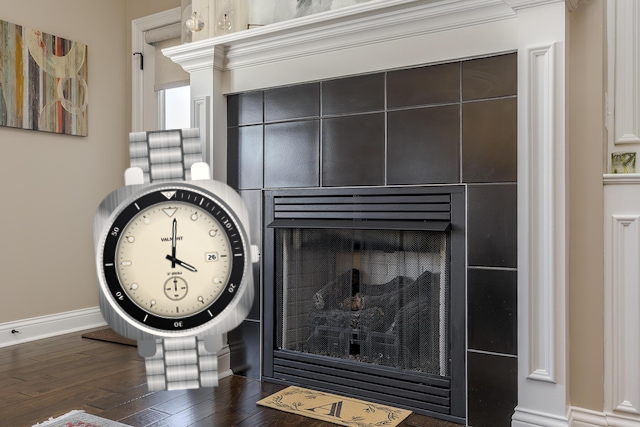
**4:01**
